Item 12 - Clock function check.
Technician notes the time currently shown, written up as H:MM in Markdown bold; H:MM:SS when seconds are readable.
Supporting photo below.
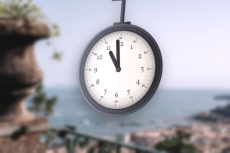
**10:59**
